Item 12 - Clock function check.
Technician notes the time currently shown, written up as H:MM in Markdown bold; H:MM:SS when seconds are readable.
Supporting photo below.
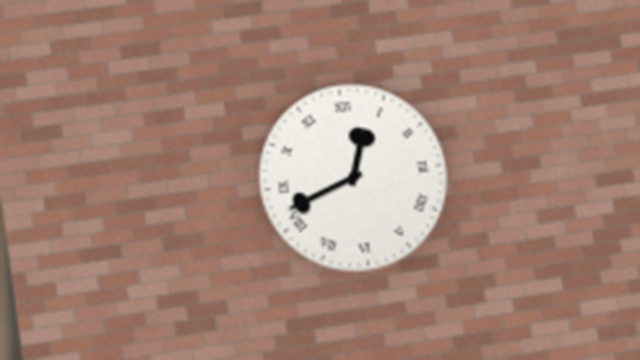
**12:42**
